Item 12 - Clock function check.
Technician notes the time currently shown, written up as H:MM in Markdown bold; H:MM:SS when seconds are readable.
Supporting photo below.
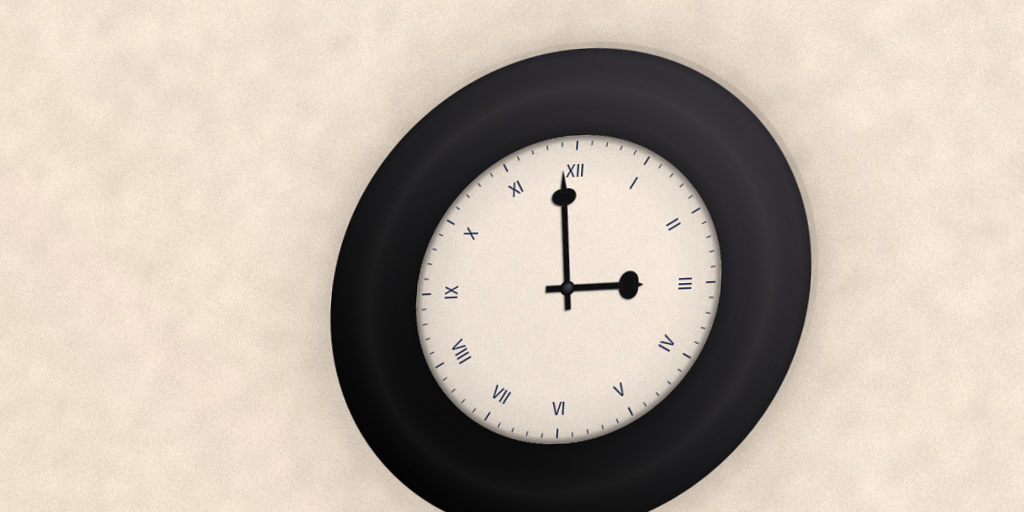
**2:59**
